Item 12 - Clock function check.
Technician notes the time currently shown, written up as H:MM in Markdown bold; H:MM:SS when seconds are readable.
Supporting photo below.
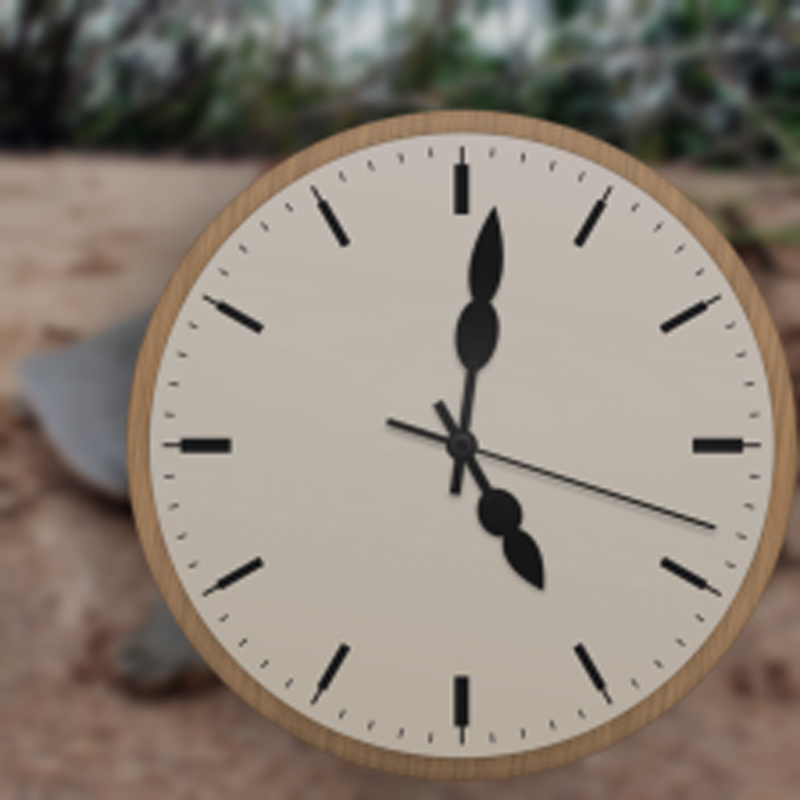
**5:01:18**
